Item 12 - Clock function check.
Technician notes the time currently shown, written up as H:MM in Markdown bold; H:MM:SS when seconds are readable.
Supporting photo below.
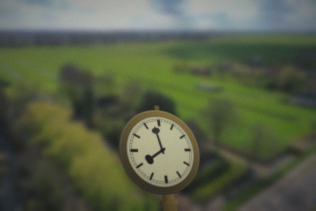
**7:58**
